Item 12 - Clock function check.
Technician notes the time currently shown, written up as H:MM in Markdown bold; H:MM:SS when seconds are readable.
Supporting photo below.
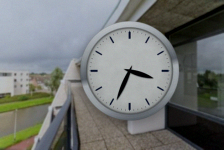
**3:34**
